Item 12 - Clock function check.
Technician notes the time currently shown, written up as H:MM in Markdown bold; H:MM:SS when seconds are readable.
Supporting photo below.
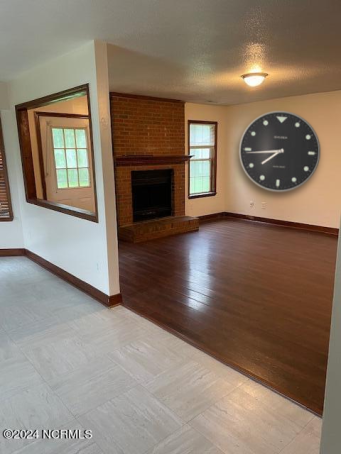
**7:44**
